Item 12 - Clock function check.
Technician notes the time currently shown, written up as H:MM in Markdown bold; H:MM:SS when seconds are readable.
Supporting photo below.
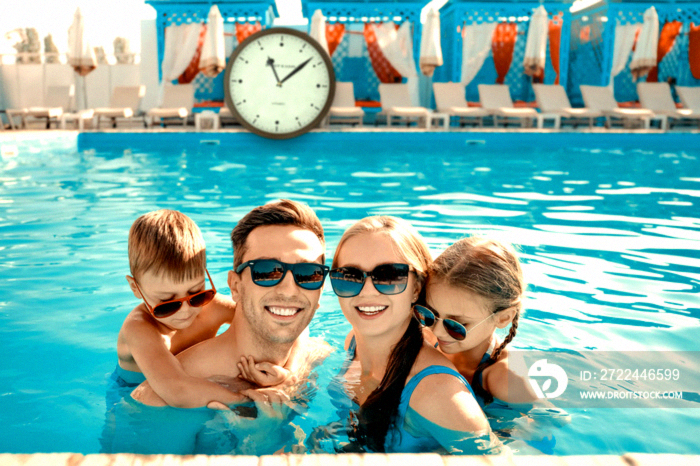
**11:08**
